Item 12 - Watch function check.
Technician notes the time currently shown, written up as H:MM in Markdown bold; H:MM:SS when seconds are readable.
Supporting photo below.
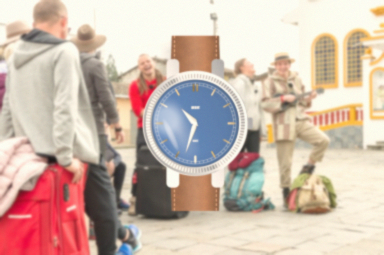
**10:33**
